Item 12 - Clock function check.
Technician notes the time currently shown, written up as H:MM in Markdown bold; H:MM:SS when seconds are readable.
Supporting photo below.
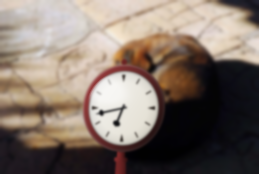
**6:43**
